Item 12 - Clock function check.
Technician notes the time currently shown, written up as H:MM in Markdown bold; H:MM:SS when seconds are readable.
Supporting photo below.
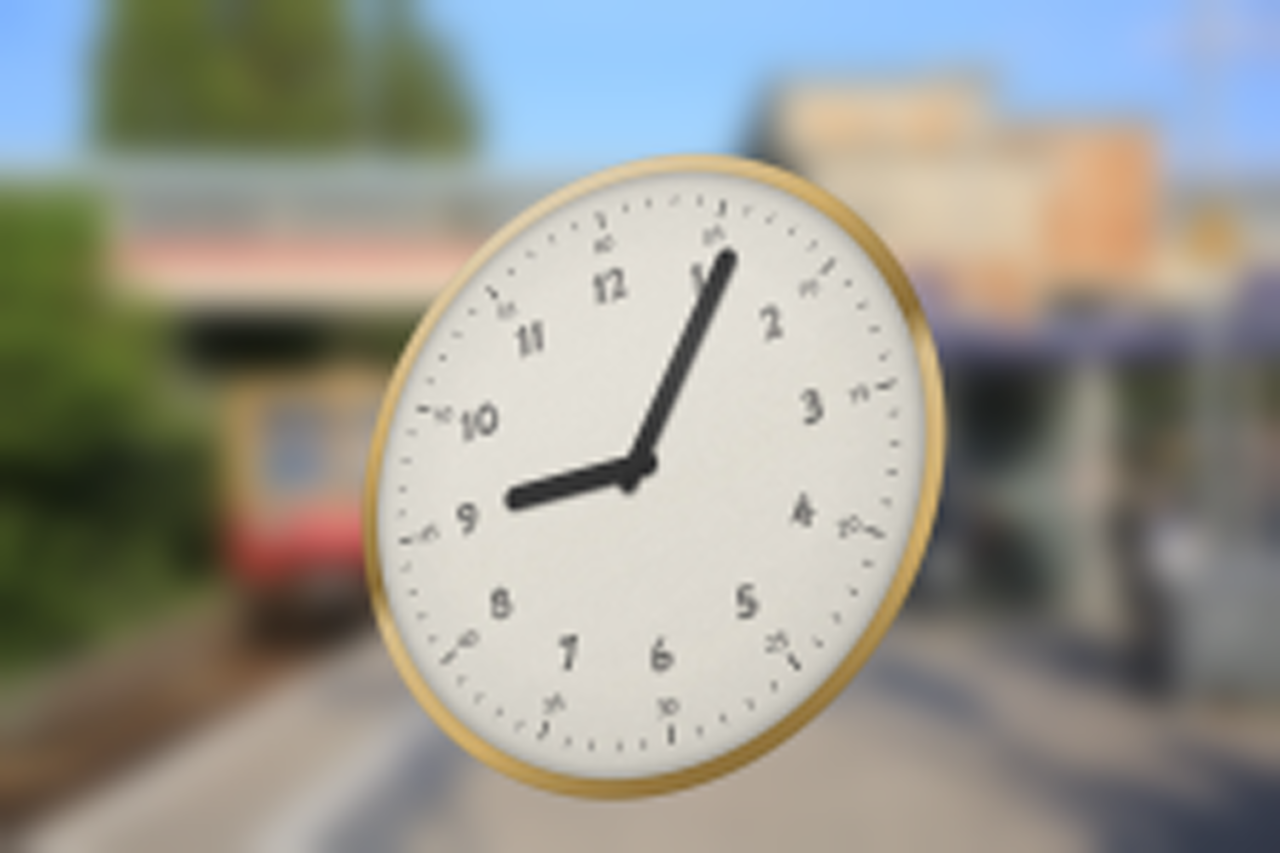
**9:06**
